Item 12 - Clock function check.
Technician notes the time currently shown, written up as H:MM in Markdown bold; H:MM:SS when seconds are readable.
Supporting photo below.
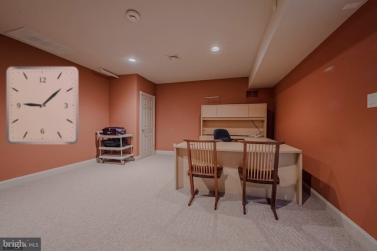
**9:08**
